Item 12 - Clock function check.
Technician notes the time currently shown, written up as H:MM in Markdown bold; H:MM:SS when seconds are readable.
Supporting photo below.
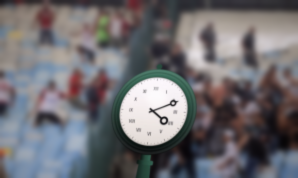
**4:11**
